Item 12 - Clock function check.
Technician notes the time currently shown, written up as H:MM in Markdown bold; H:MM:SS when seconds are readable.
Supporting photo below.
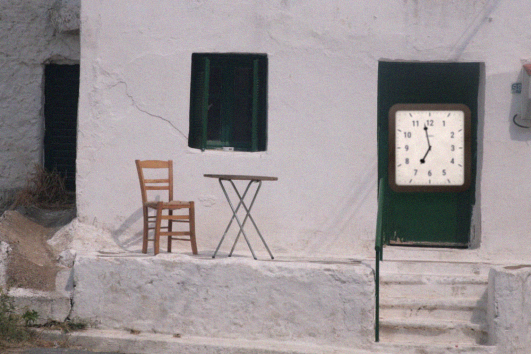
**6:58**
